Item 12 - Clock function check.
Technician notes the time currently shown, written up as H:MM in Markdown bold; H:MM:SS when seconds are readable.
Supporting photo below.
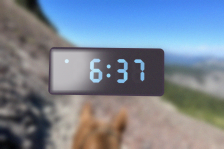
**6:37**
